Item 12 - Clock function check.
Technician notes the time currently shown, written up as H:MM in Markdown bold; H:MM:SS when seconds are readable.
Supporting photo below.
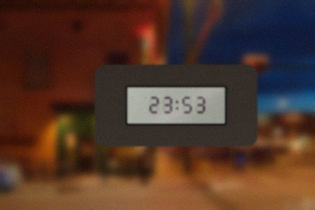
**23:53**
